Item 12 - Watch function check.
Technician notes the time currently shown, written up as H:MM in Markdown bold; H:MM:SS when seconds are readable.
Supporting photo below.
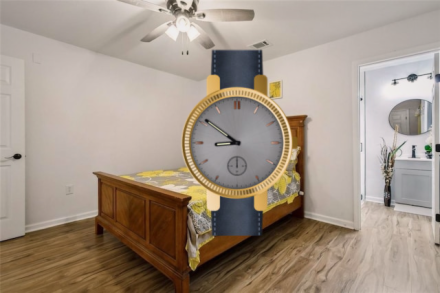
**8:51**
